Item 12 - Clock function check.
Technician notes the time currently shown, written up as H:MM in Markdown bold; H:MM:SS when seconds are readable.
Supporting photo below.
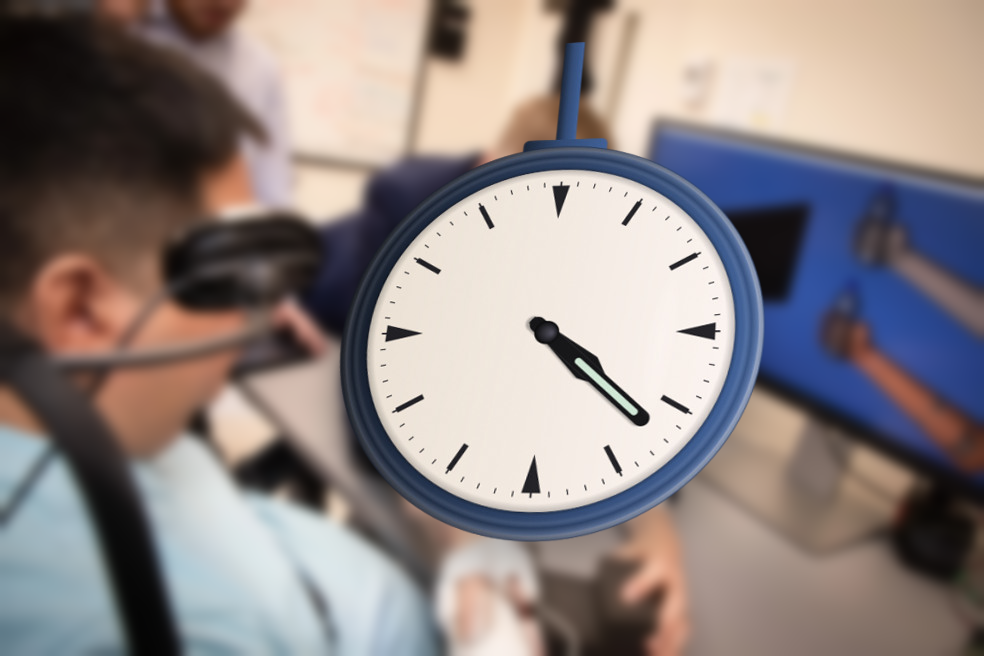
**4:22**
